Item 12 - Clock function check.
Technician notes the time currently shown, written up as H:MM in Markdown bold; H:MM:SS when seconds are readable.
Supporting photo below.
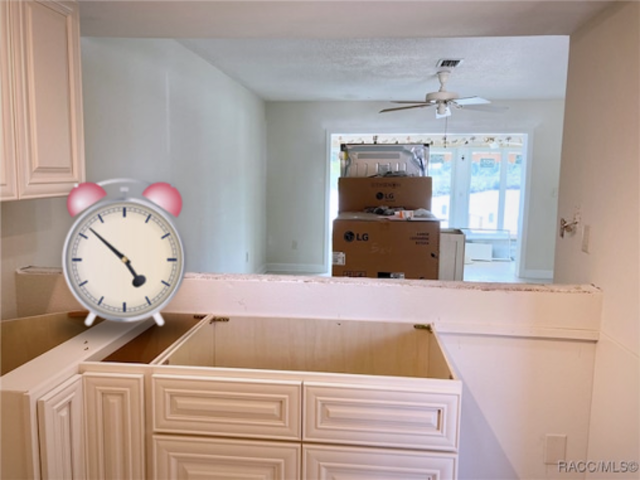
**4:52**
